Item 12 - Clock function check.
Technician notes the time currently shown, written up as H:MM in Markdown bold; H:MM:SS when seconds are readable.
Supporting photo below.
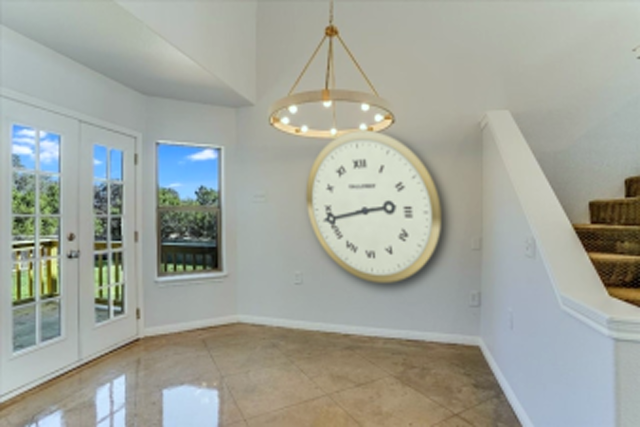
**2:43**
